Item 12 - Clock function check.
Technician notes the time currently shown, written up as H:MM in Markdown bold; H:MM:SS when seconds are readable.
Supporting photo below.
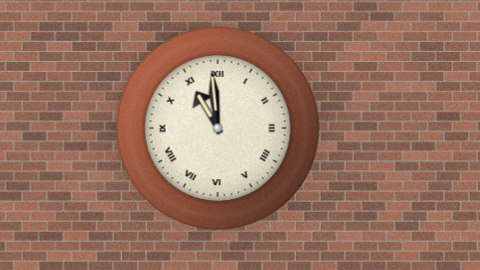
**10:59**
